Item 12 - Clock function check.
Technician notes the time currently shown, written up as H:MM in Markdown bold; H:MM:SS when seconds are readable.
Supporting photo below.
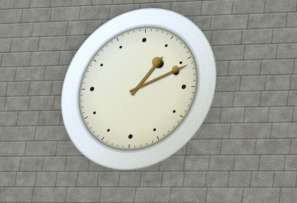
**1:11**
